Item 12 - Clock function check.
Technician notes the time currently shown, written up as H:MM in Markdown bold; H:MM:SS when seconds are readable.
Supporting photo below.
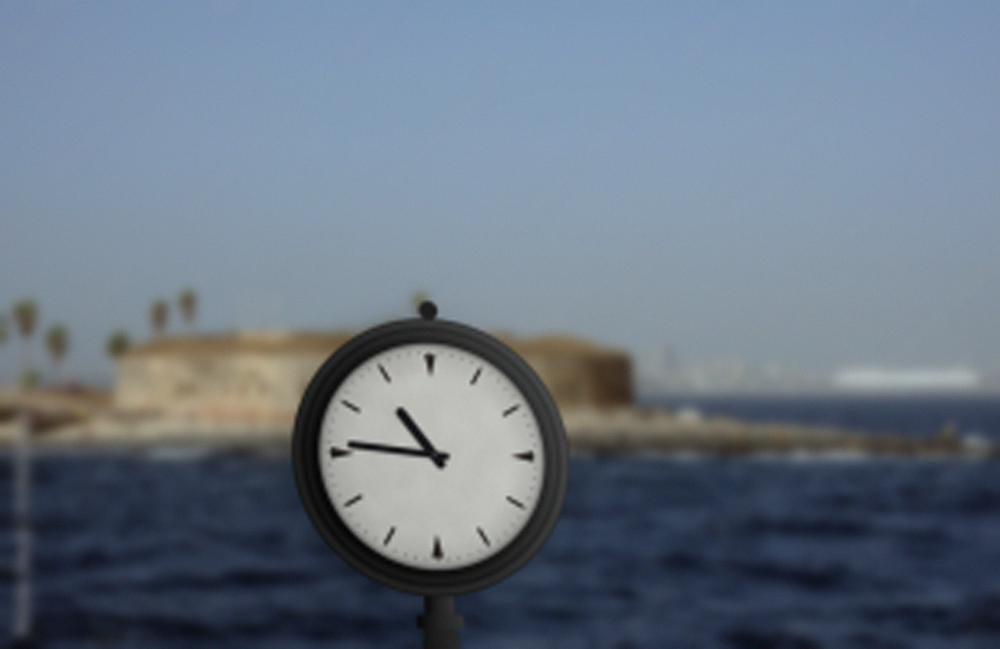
**10:46**
